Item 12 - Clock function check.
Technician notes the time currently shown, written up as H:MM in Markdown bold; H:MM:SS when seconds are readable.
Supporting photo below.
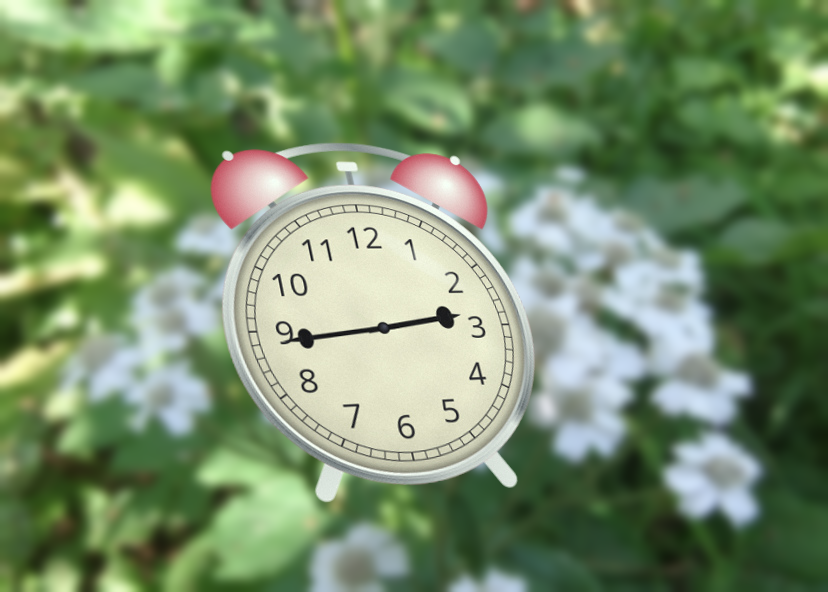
**2:44**
